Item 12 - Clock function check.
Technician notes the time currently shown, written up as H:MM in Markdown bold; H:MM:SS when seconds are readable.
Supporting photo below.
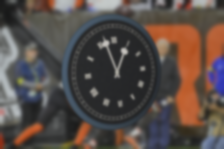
**12:57**
